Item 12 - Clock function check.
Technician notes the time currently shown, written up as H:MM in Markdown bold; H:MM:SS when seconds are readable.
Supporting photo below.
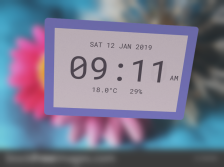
**9:11**
